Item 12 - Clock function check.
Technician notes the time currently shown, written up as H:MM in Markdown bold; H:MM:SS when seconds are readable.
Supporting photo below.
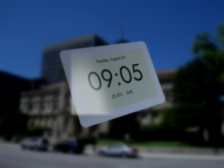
**9:05**
